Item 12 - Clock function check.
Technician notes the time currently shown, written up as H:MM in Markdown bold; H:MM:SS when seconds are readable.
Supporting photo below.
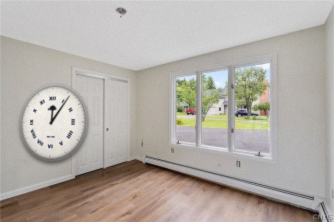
**12:06**
